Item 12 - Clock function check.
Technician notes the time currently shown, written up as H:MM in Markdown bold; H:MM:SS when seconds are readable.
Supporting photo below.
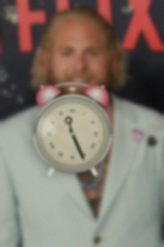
**11:26**
